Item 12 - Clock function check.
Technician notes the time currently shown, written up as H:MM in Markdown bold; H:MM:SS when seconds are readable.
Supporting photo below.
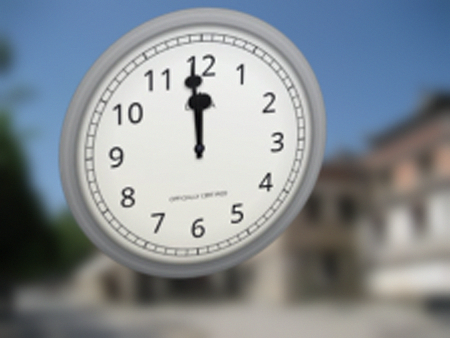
**11:59**
